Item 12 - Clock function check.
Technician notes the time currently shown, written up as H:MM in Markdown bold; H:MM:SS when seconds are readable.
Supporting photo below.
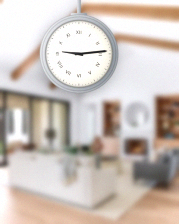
**9:14**
